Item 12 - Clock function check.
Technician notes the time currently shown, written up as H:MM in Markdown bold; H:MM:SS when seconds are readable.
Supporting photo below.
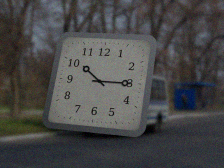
**10:15**
